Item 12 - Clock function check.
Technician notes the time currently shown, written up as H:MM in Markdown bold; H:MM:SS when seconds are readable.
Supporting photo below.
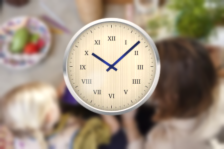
**10:08**
